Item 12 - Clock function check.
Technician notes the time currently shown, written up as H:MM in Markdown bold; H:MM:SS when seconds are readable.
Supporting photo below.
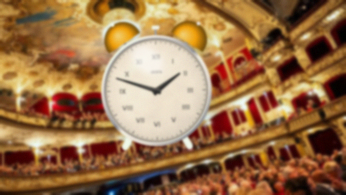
**1:48**
